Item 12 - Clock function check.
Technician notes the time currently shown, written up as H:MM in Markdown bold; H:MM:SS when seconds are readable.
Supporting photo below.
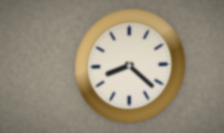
**8:22**
